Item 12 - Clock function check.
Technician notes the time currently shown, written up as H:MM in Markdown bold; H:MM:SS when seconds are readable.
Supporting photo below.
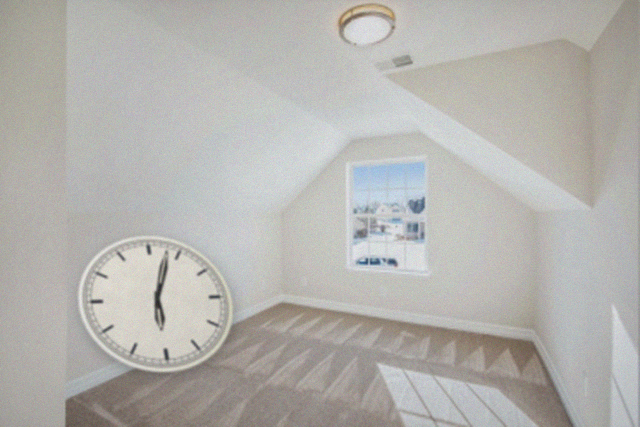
**6:03**
